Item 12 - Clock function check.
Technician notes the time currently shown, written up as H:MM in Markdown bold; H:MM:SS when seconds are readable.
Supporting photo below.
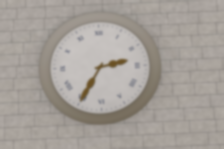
**2:35**
